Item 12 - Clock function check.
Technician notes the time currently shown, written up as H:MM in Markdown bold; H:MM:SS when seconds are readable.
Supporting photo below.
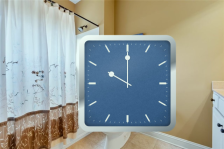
**10:00**
